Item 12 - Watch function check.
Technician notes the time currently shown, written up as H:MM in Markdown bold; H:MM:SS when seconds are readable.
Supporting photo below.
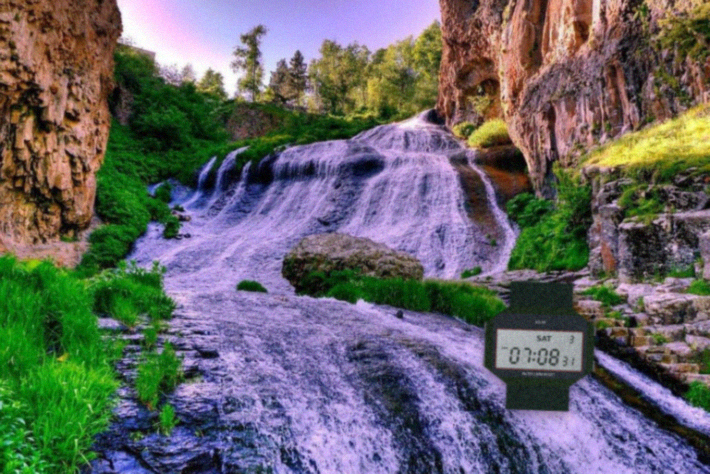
**7:08:31**
